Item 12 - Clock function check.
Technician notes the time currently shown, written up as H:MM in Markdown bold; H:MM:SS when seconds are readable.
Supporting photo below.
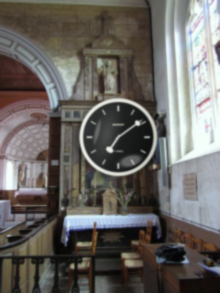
**7:09**
